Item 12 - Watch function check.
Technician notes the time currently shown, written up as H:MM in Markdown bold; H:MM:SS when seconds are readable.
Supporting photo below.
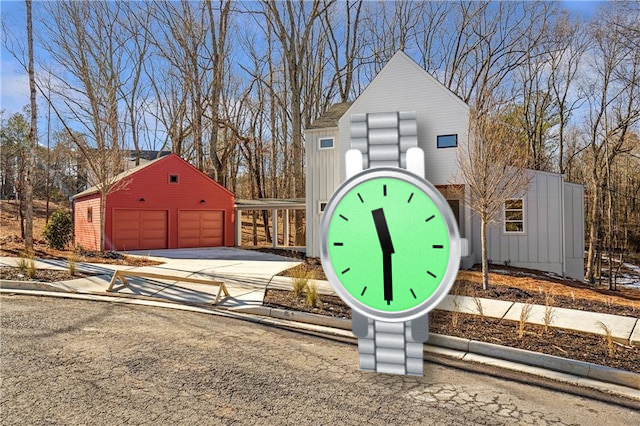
**11:30**
